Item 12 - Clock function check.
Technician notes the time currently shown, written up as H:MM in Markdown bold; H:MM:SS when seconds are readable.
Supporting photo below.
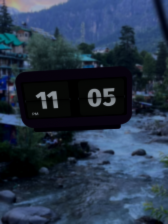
**11:05**
